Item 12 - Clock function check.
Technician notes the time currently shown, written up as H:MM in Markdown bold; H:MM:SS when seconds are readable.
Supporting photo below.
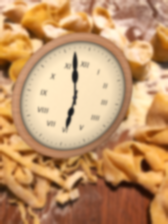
**5:57**
